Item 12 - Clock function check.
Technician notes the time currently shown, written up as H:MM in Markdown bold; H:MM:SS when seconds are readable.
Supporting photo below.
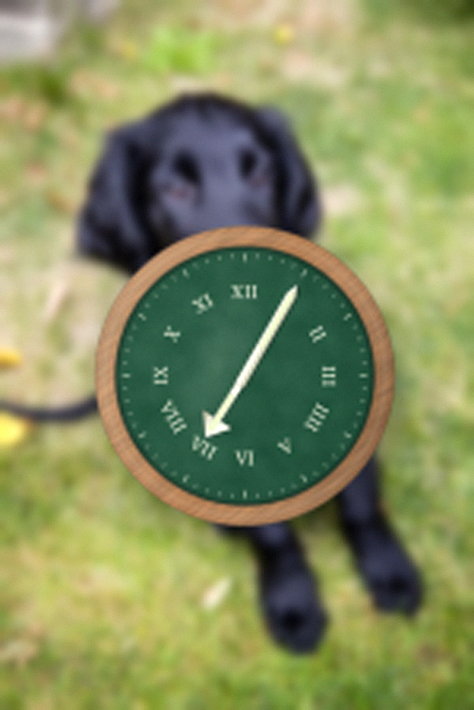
**7:05**
